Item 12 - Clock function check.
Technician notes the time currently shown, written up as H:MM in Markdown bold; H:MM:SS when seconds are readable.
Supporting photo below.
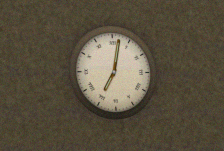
**7:02**
